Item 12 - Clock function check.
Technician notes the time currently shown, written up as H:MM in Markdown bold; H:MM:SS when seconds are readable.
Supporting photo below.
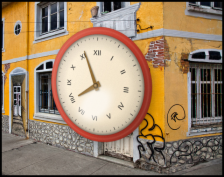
**7:56**
